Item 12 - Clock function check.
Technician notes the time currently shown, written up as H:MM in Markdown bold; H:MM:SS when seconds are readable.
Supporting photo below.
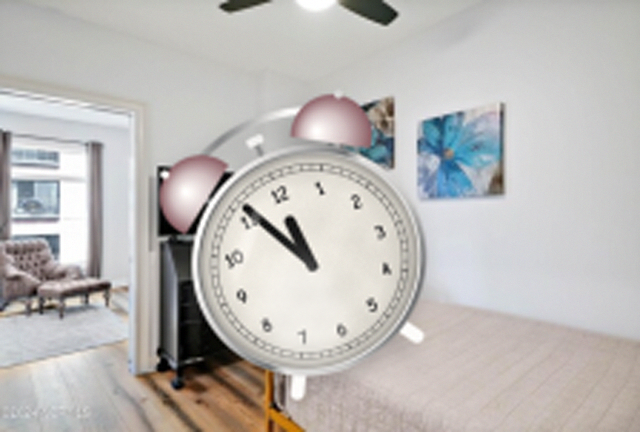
**11:56**
